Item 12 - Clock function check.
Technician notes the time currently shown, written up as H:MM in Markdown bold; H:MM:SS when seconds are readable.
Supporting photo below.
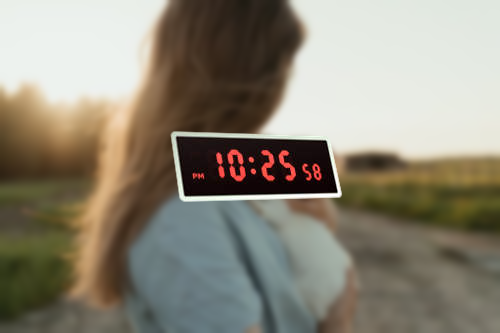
**10:25:58**
